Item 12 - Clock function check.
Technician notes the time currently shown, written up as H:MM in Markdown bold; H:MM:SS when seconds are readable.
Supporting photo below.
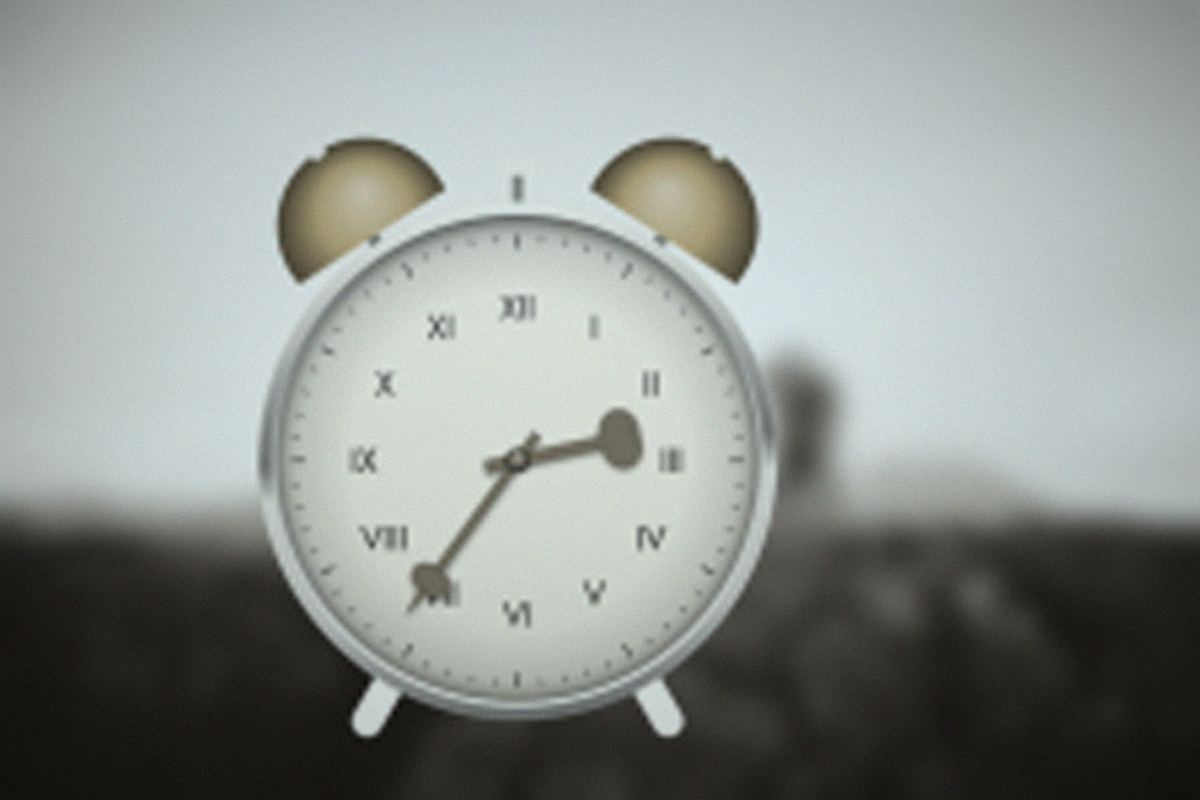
**2:36**
